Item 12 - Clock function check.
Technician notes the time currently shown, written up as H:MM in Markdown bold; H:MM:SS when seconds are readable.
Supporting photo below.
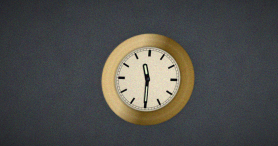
**11:30**
